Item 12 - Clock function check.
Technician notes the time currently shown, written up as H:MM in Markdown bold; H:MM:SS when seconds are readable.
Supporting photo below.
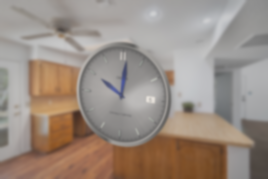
**10:01**
